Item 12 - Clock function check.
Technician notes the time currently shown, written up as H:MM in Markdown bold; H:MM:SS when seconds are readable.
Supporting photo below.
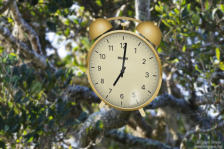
**7:01**
